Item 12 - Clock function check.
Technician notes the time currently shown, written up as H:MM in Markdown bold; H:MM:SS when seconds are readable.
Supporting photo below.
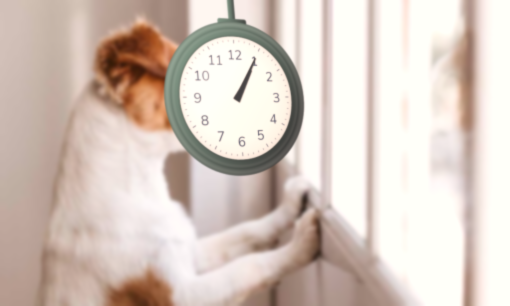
**1:05**
